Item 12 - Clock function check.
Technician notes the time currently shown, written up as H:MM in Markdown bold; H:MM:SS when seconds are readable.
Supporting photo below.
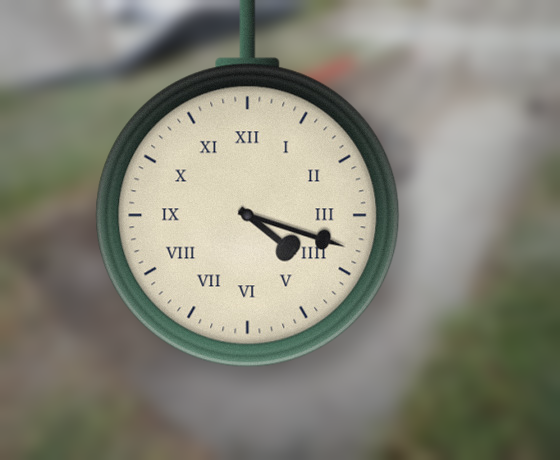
**4:18**
